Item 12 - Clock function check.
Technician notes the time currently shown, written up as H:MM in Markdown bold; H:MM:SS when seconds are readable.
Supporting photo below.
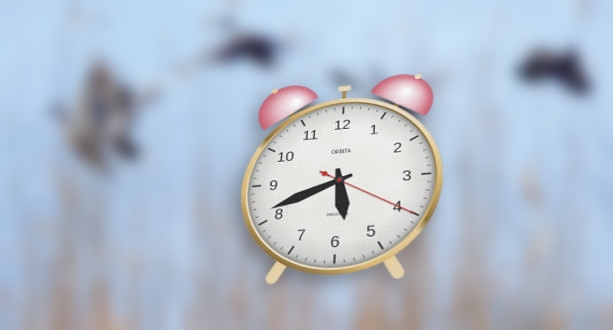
**5:41:20**
